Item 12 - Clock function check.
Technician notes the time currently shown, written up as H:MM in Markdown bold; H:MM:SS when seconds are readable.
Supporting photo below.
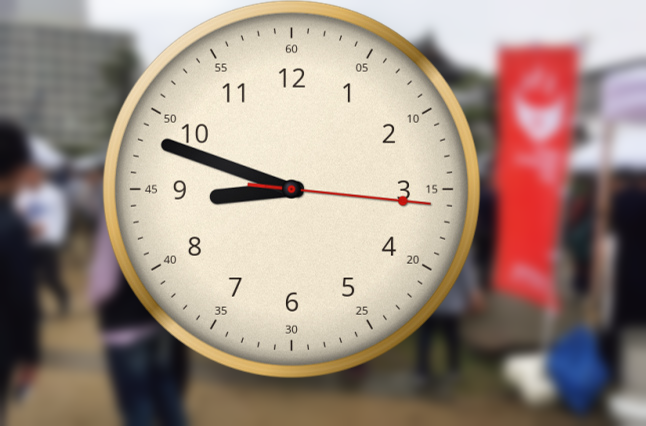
**8:48:16**
